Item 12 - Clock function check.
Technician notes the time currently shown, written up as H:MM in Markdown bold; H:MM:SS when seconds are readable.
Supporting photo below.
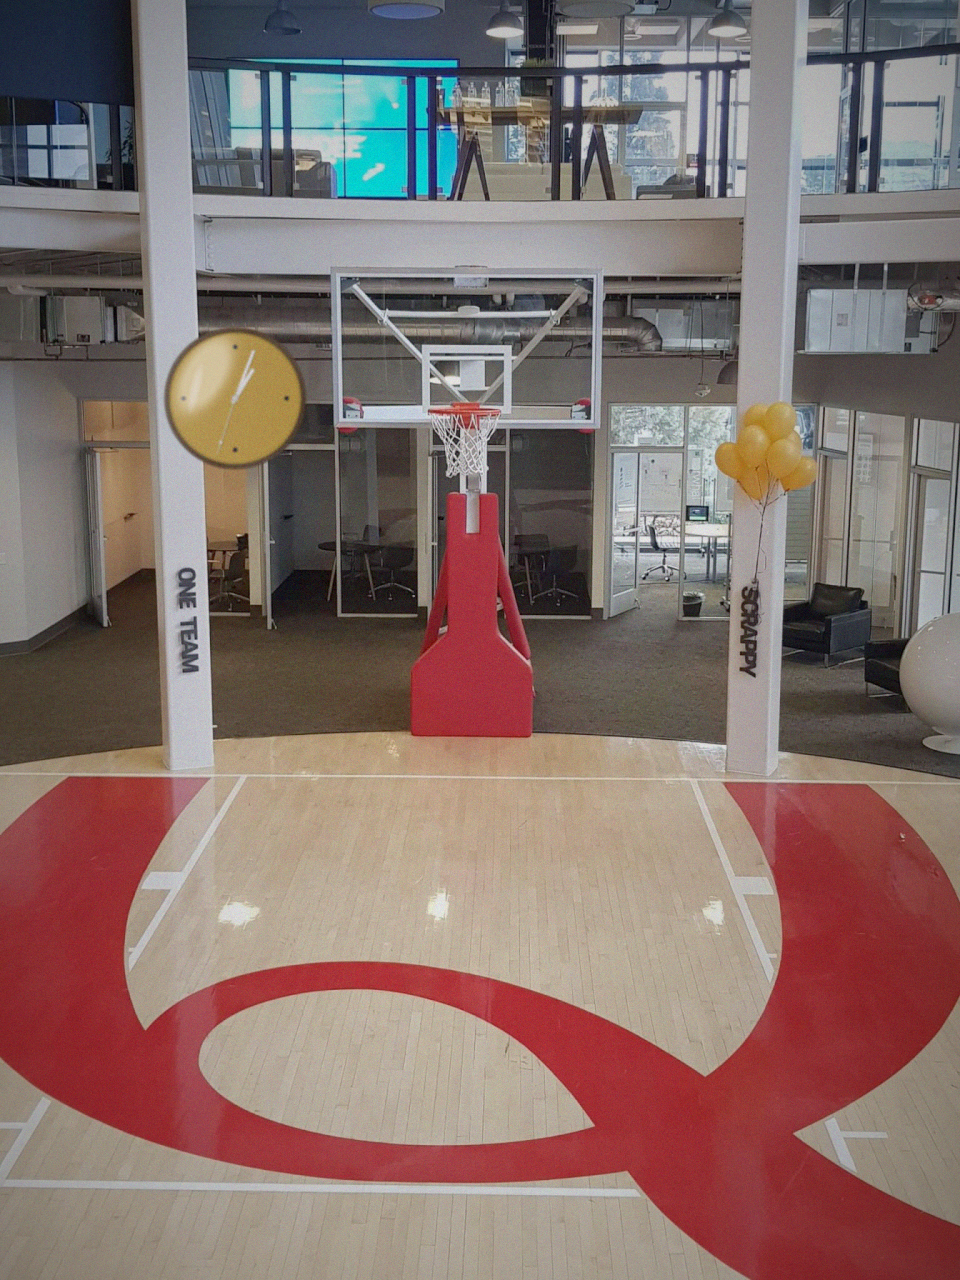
**1:03:33**
